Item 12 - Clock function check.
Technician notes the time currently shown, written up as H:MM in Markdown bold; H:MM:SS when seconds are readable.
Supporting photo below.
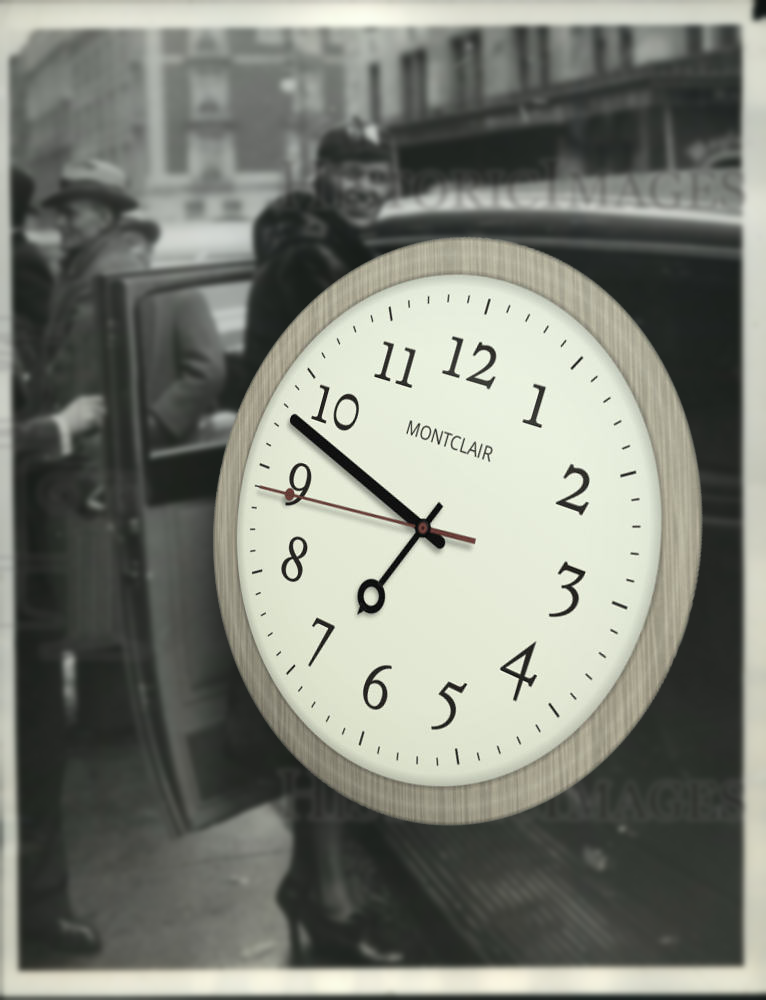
**6:47:44**
